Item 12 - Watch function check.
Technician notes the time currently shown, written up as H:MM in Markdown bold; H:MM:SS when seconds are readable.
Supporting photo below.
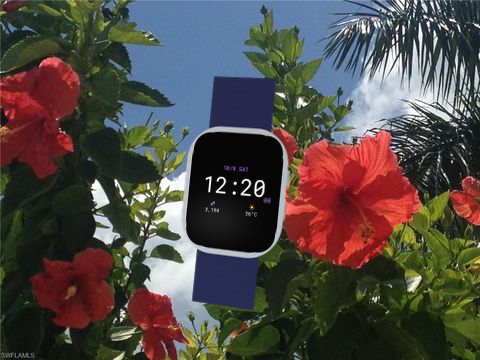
**12:20**
